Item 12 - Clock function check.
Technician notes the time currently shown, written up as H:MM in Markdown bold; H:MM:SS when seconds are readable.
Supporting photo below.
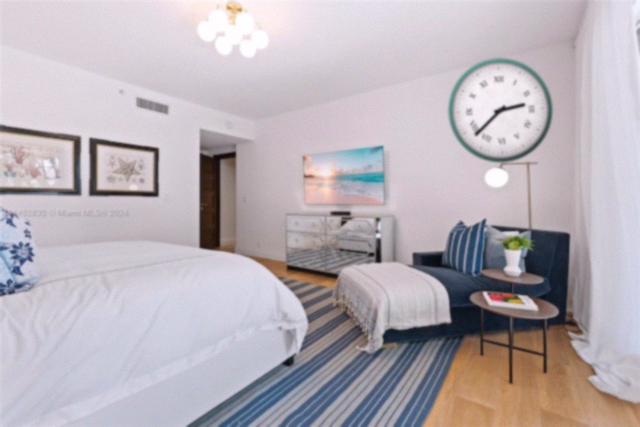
**2:38**
